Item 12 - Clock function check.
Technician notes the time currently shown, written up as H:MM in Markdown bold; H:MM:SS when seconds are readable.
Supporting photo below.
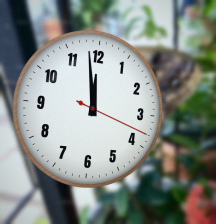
**11:58:18**
